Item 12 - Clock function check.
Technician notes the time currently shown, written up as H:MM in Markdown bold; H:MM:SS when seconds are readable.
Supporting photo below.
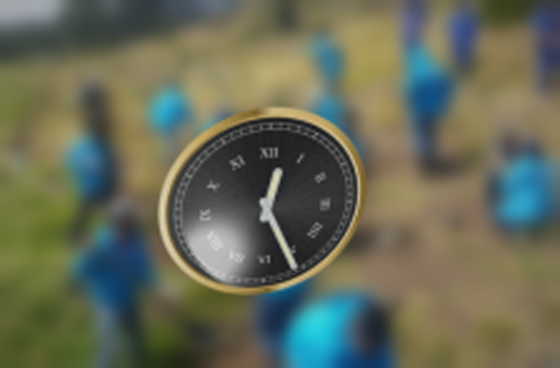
**12:26**
